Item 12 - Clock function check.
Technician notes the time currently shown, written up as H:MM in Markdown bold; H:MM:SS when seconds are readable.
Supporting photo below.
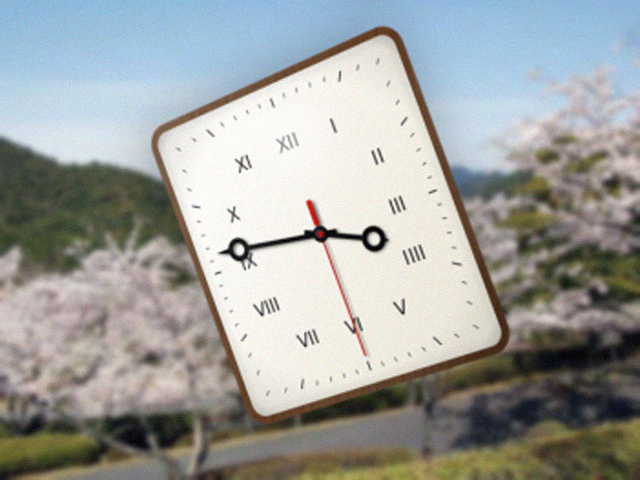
**3:46:30**
